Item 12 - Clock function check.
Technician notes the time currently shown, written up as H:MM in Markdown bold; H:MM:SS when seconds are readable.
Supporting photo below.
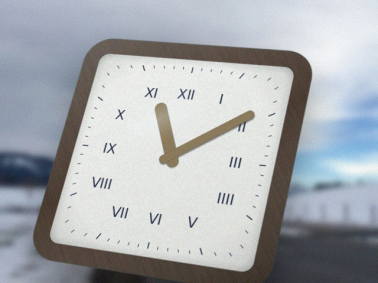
**11:09**
